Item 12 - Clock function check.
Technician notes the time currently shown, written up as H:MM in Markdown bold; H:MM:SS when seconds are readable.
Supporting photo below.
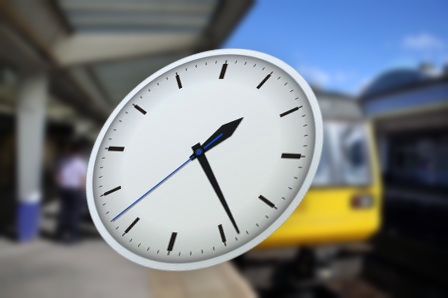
**1:23:37**
